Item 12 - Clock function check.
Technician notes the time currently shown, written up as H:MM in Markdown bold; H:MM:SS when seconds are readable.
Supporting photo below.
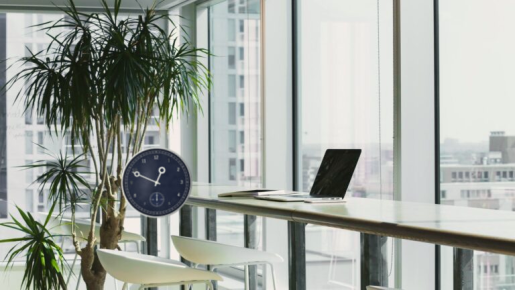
**12:49**
